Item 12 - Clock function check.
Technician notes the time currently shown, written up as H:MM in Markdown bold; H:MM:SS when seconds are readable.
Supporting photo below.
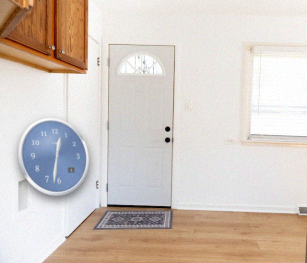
**12:32**
